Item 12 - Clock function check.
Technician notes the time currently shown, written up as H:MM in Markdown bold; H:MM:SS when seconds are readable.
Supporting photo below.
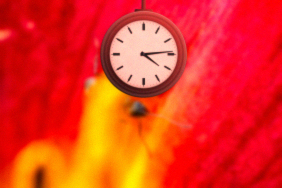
**4:14**
